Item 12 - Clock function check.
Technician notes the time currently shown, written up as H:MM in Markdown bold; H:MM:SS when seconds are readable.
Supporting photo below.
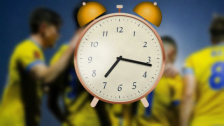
**7:17**
